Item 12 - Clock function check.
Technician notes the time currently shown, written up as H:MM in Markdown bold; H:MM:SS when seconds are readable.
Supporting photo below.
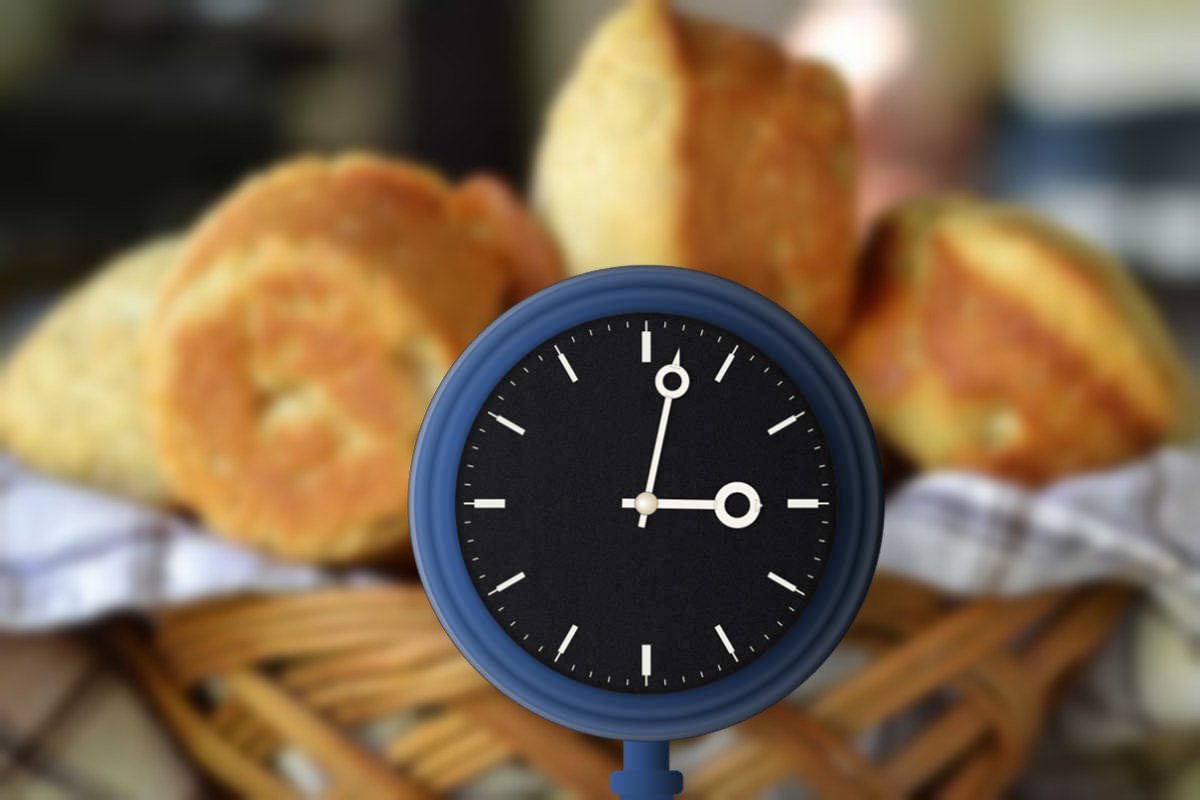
**3:02**
